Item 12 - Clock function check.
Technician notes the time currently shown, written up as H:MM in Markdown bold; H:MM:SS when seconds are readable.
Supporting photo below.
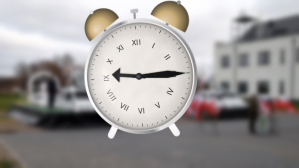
**9:15**
